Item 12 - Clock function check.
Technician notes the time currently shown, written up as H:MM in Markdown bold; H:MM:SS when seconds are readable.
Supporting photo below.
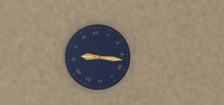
**9:17**
